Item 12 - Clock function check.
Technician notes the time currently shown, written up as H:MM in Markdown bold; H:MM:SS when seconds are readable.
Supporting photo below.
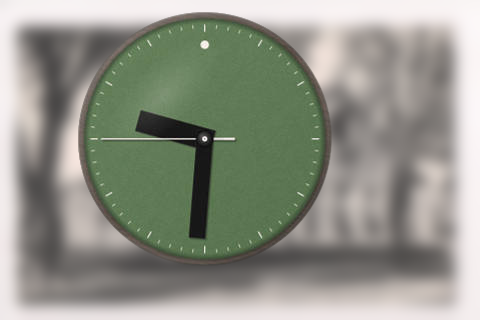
**9:30:45**
